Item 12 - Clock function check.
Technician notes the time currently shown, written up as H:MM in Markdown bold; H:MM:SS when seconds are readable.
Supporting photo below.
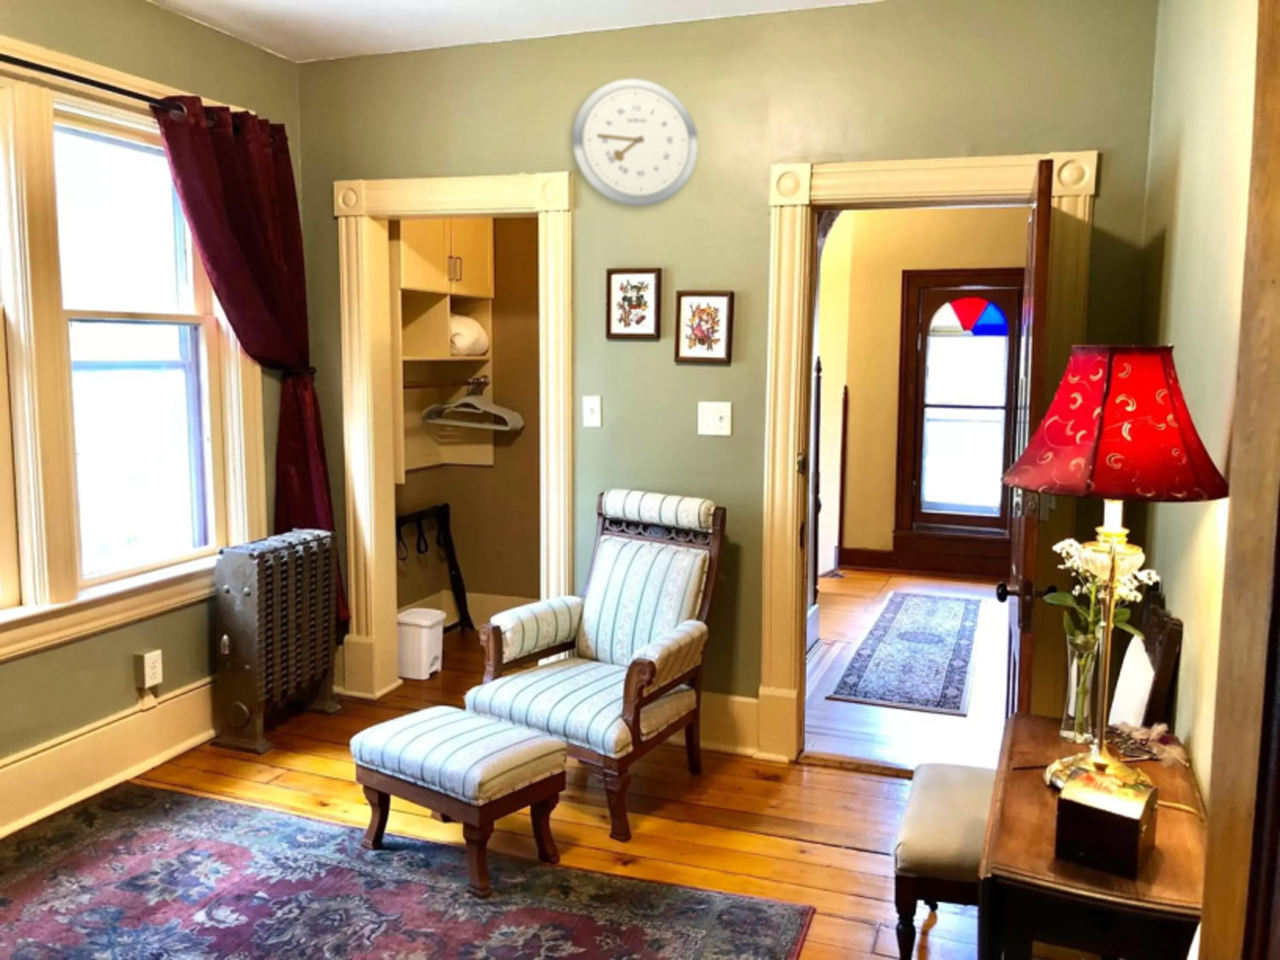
**7:46**
